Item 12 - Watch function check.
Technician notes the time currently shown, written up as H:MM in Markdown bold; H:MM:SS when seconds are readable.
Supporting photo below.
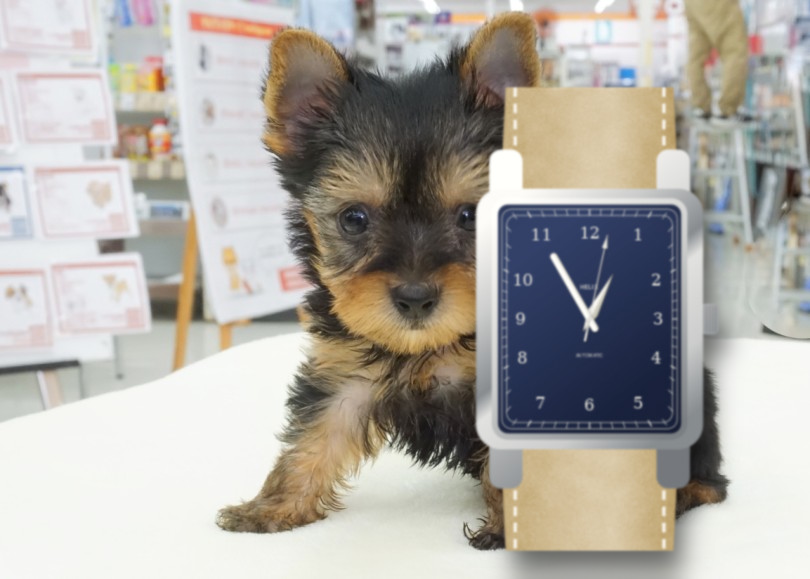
**12:55:02**
